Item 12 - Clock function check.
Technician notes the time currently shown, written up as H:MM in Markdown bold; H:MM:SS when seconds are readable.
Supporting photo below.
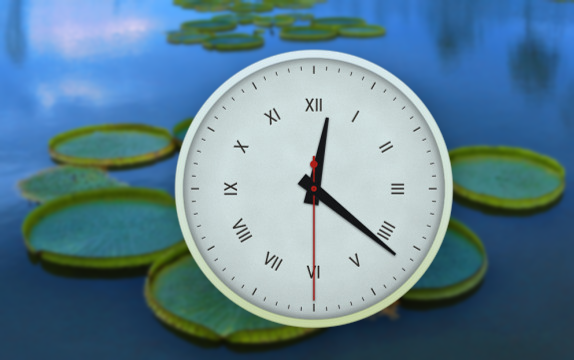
**12:21:30**
